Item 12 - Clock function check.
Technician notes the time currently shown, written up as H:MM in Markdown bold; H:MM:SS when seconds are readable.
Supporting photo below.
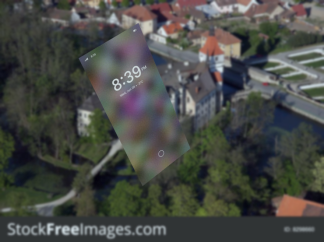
**8:39**
